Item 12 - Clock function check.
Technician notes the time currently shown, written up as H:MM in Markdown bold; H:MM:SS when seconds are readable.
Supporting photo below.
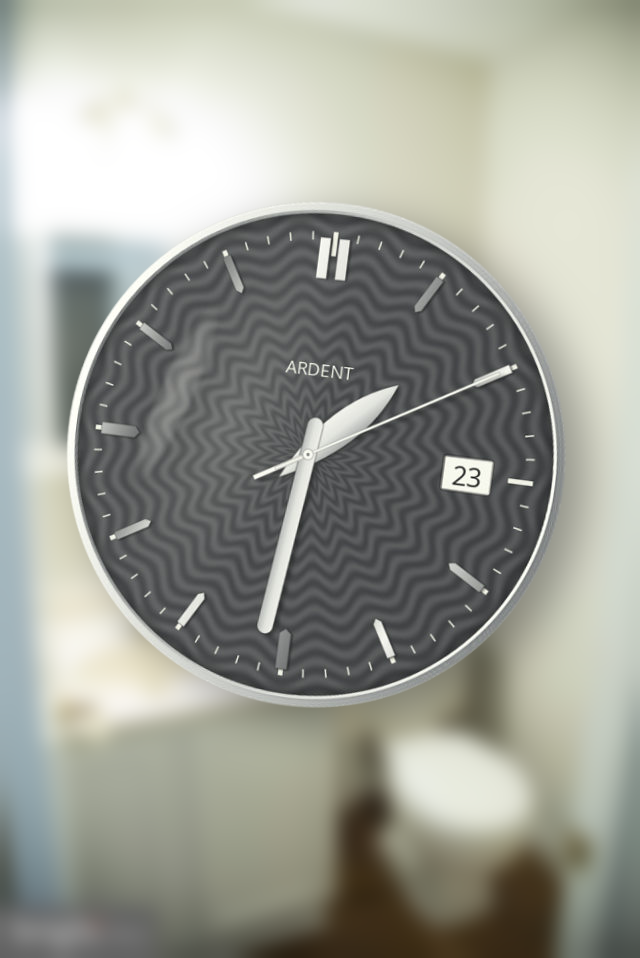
**1:31:10**
